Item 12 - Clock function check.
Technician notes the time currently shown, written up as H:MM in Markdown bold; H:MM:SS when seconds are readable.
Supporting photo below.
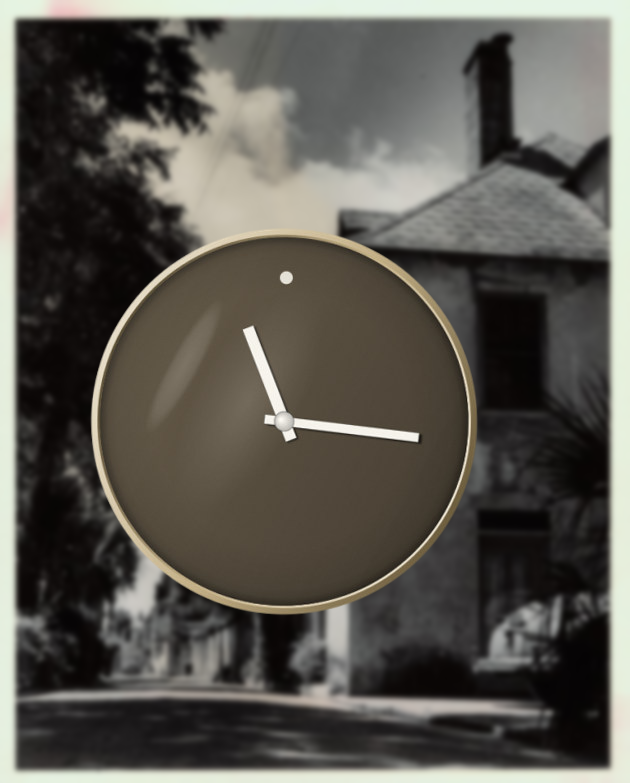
**11:16**
